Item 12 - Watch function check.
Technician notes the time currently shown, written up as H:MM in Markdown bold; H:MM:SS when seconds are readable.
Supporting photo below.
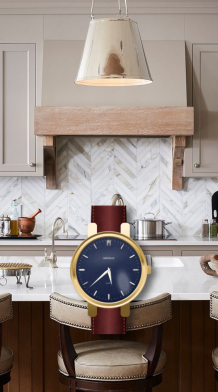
**5:38**
